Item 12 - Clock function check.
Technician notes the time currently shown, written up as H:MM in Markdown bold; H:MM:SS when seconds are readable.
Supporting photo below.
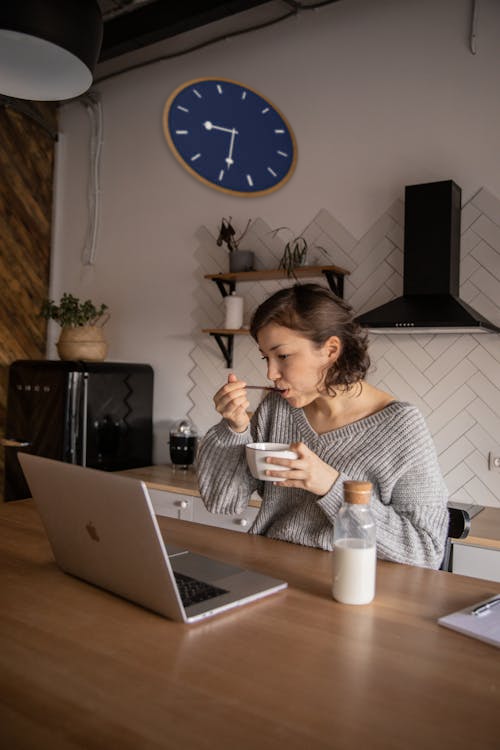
**9:34**
